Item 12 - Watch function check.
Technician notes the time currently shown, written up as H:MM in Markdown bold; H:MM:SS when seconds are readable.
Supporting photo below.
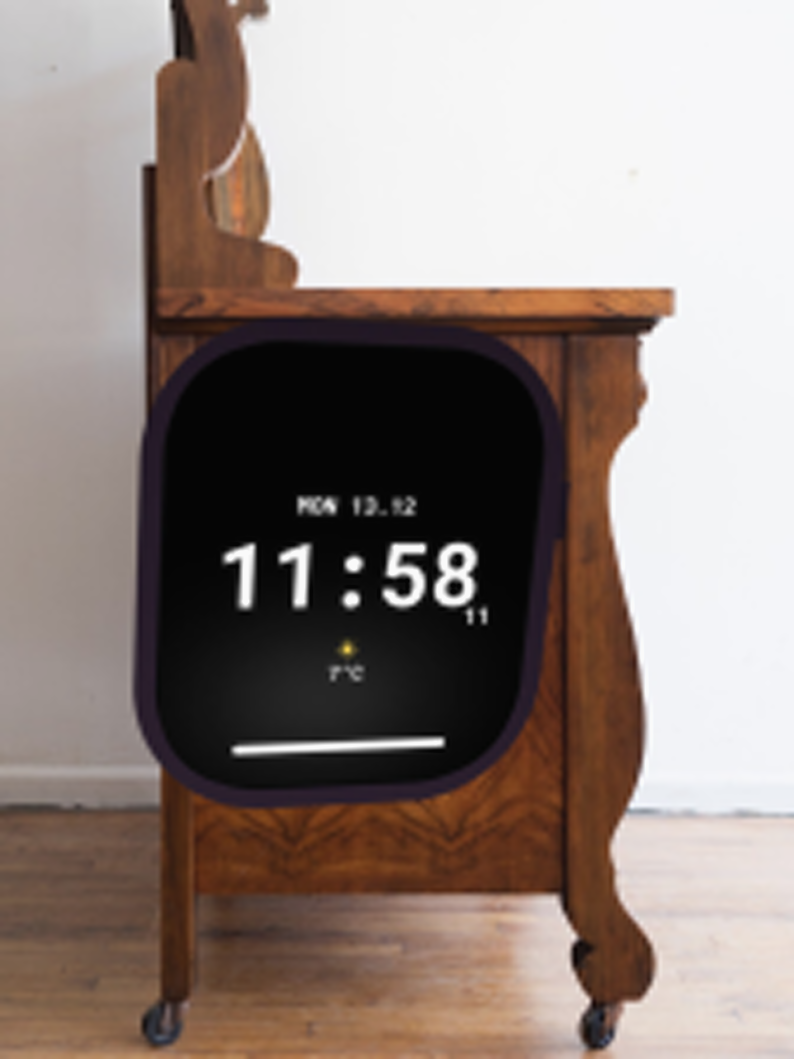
**11:58**
